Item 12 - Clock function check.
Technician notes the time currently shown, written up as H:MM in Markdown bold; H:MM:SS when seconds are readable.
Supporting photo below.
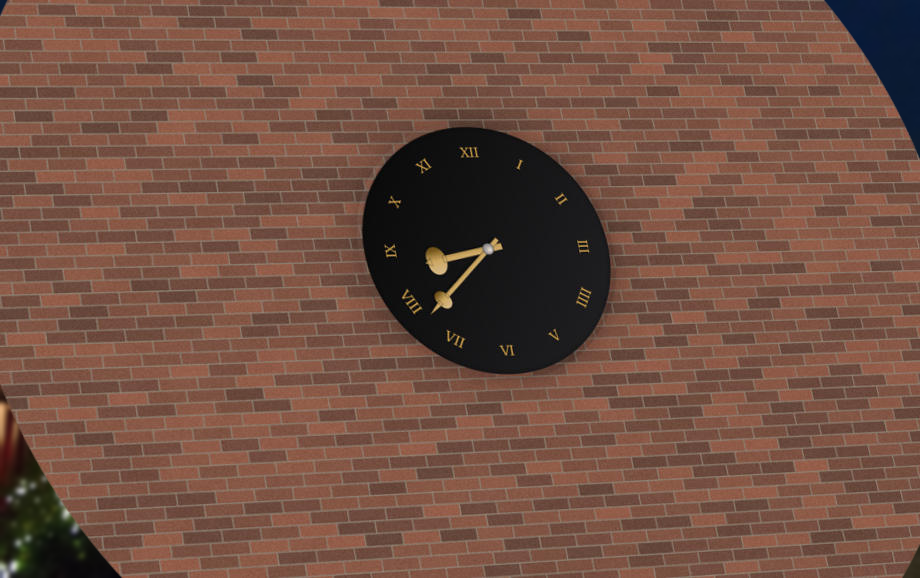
**8:38**
